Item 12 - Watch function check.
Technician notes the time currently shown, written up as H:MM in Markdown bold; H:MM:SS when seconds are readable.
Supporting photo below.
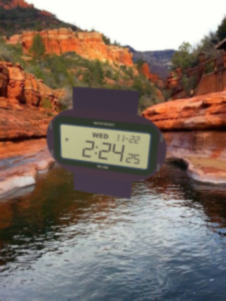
**2:24**
